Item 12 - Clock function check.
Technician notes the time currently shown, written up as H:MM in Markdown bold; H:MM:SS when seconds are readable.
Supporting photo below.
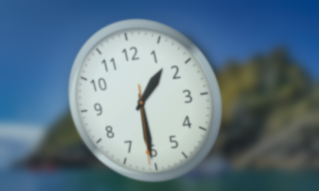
**1:30:31**
